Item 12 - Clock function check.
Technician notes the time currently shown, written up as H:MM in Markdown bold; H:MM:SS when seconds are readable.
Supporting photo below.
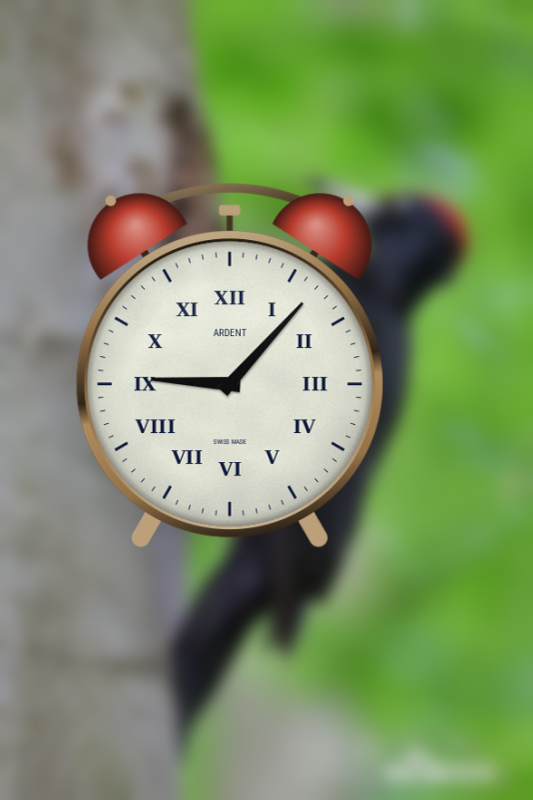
**9:07**
